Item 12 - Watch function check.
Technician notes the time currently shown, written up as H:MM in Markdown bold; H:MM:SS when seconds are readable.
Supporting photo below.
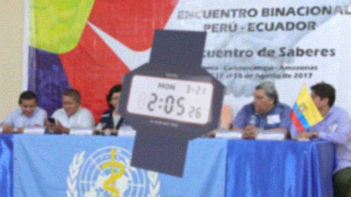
**2:05**
